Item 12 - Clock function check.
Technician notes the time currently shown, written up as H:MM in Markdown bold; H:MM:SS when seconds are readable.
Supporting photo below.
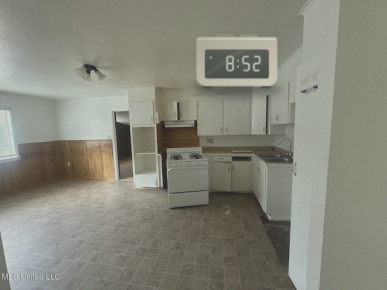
**8:52**
